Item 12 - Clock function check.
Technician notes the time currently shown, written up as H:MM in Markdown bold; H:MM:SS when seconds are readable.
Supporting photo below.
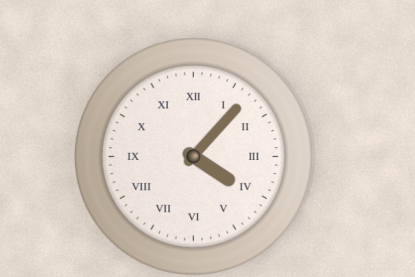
**4:07**
